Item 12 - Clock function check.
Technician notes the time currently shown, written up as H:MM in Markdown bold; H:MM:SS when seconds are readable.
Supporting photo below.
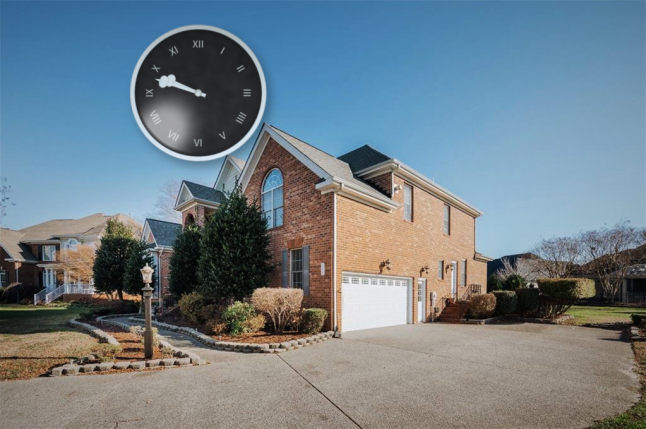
**9:48**
